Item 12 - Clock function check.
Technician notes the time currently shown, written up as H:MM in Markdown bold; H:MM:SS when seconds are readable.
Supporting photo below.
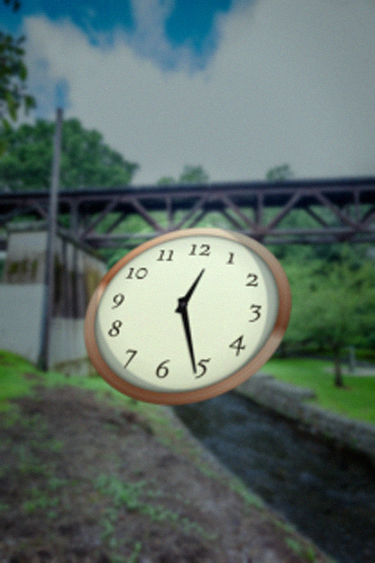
**12:26**
